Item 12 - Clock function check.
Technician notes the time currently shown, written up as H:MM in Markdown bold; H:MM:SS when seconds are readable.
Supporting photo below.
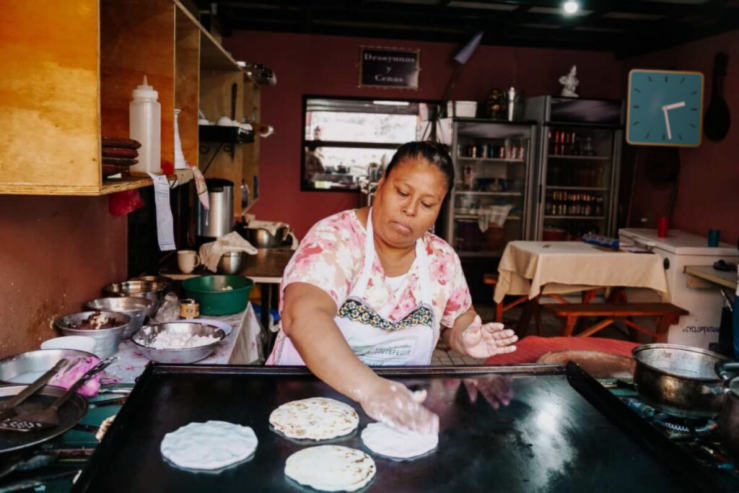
**2:28**
